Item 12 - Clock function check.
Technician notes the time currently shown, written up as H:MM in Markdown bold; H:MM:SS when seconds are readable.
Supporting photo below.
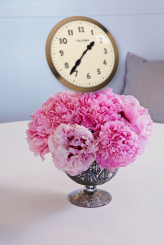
**1:37**
